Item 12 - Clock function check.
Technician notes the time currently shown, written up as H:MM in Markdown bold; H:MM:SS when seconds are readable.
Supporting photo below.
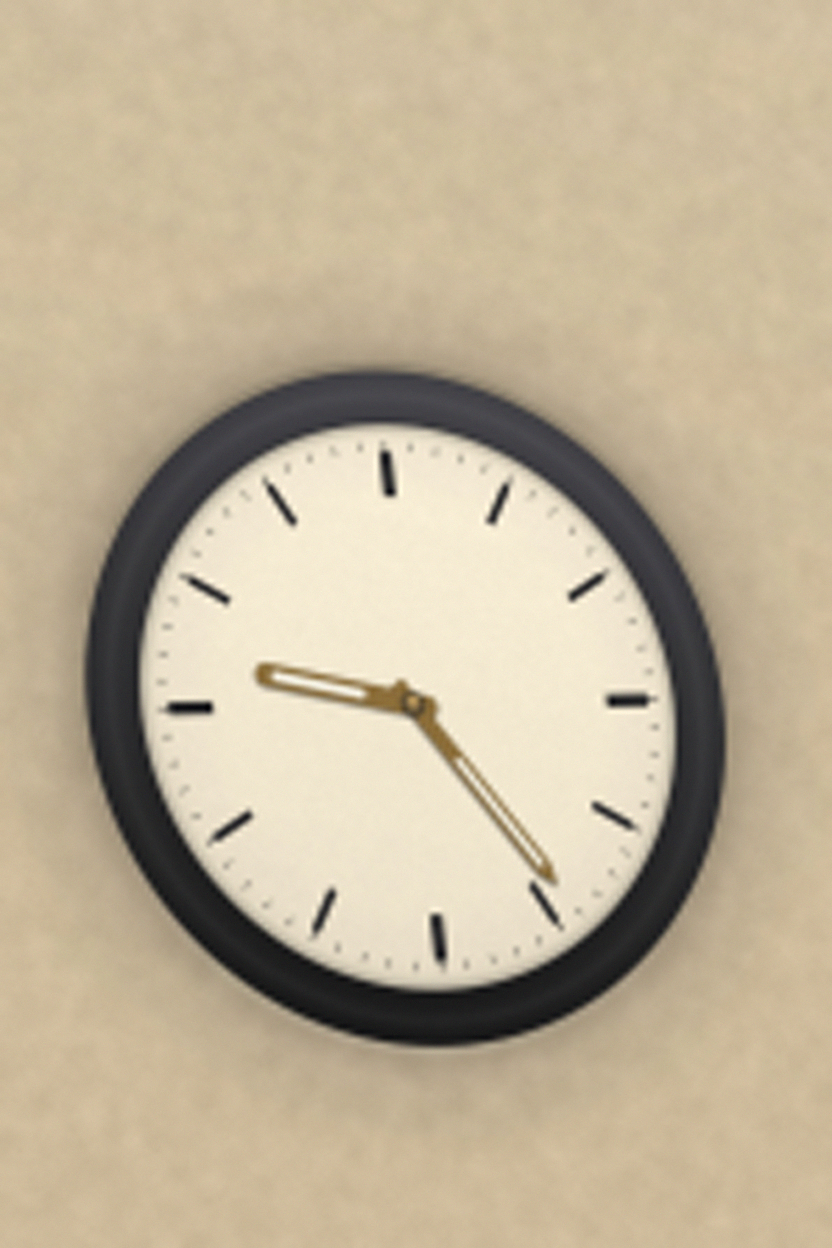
**9:24**
